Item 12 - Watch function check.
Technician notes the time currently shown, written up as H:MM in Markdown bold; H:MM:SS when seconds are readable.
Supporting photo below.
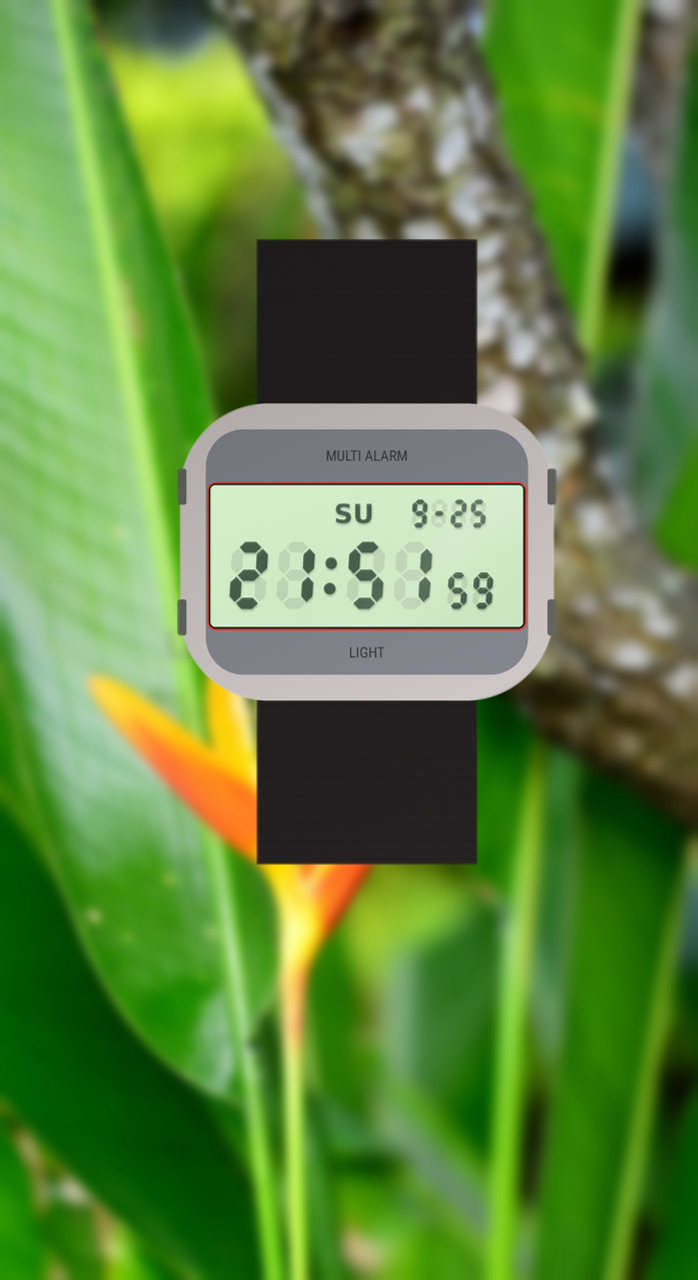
**21:51:59**
